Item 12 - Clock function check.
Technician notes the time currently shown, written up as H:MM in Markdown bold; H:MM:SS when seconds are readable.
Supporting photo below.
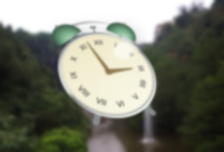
**2:57**
